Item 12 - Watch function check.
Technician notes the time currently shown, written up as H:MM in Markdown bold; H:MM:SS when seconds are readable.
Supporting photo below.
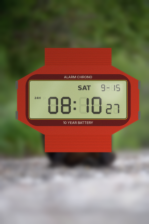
**8:10:27**
